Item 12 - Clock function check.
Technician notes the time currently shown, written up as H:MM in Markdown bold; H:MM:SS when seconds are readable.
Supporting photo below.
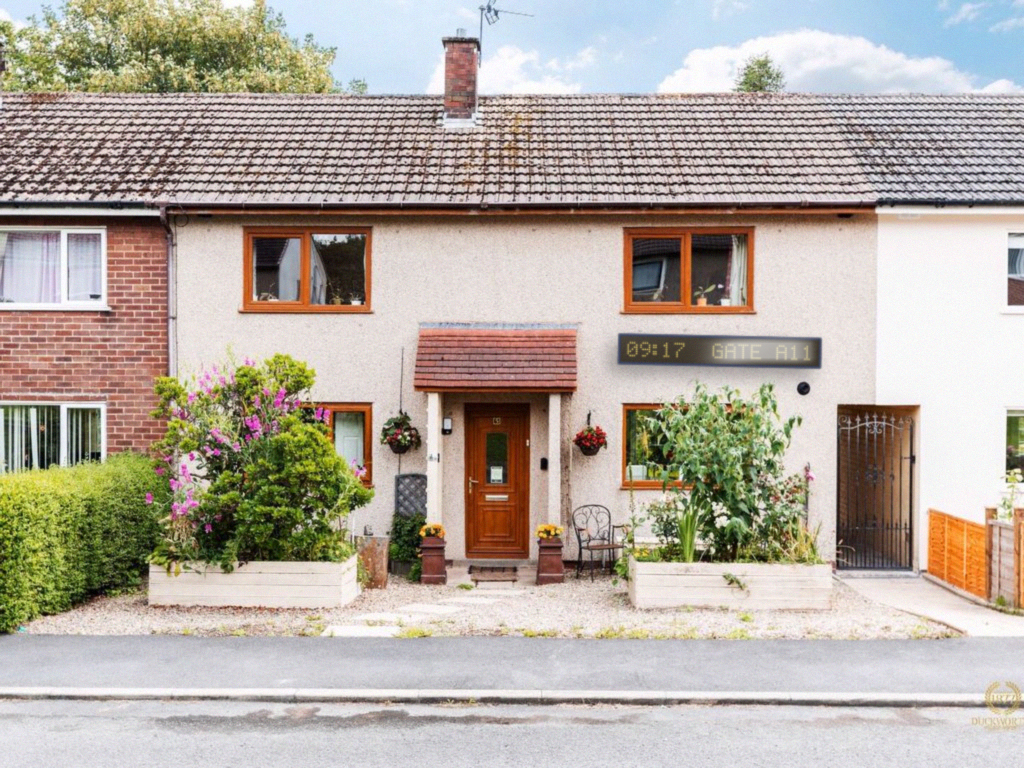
**9:17**
